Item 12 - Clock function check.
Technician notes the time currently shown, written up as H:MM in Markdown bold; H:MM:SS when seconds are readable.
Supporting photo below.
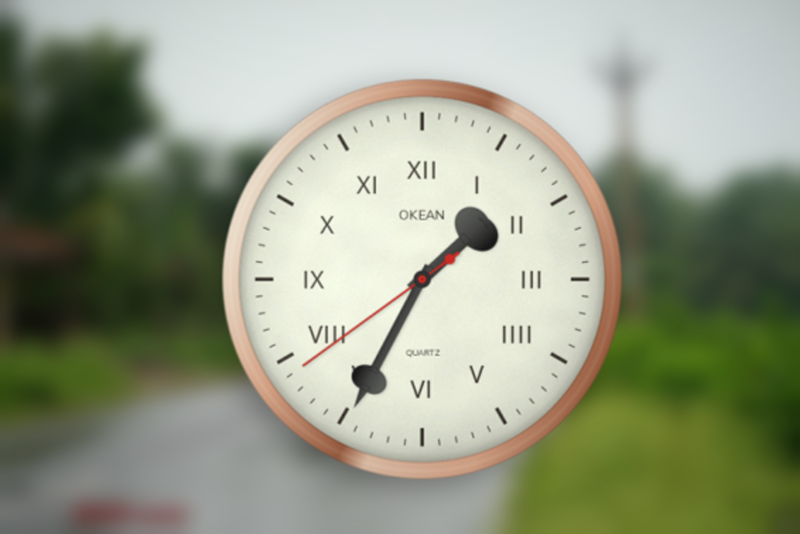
**1:34:39**
